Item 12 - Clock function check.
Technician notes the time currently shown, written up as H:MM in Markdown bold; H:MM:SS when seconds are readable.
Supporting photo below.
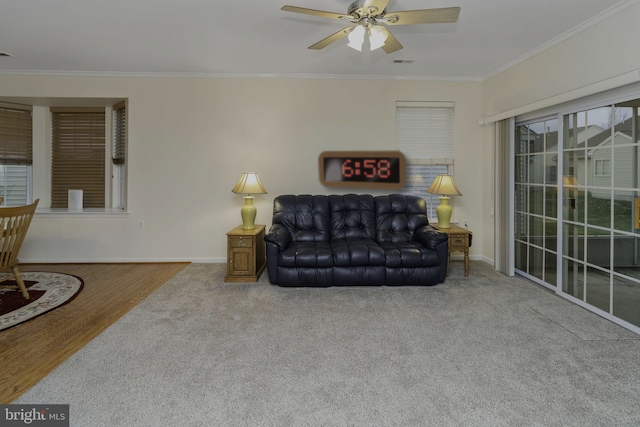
**6:58**
